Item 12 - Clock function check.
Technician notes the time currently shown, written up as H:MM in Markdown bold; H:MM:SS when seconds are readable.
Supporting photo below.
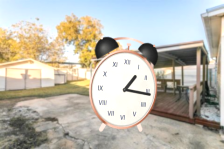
**1:16**
